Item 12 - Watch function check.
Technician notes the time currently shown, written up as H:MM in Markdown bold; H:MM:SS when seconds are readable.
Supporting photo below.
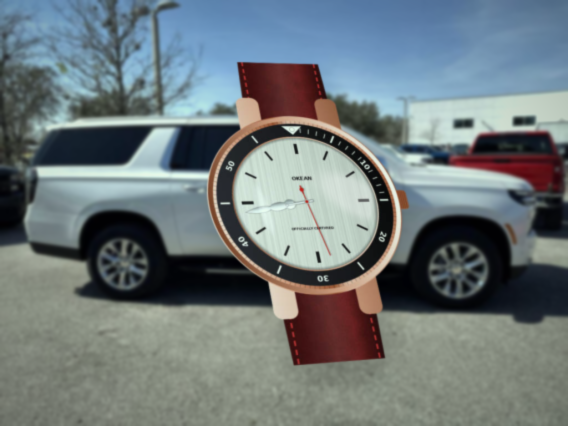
**8:43:28**
